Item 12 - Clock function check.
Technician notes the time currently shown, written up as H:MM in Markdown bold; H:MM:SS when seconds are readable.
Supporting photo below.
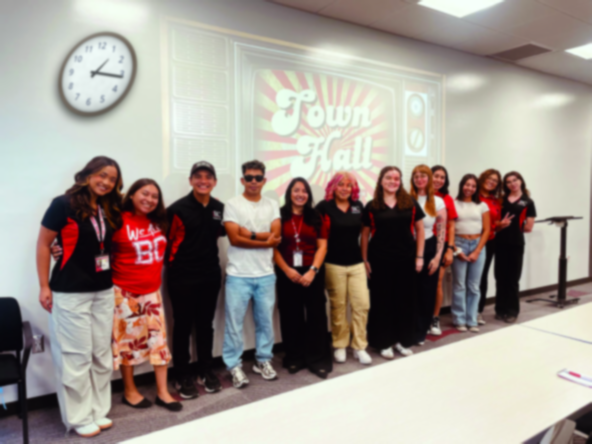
**1:16**
